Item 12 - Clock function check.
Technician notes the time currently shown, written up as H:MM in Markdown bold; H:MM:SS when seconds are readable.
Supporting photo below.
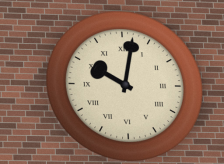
**10:02**
